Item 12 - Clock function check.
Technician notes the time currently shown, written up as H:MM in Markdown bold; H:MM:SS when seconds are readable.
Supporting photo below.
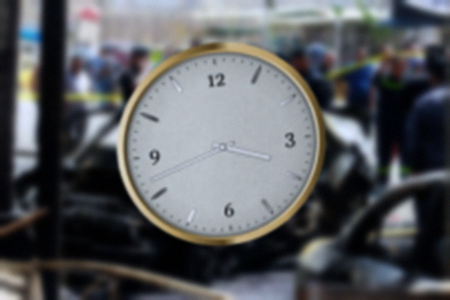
**3:42**
